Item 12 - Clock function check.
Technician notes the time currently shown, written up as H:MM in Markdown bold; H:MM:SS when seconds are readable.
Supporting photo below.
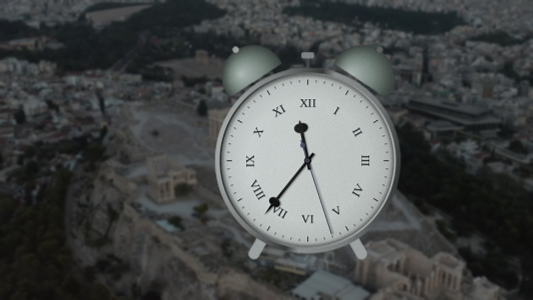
**11:36:27**
